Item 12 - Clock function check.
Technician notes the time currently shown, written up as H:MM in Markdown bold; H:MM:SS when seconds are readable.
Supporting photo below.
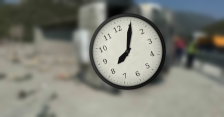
**8:05**
